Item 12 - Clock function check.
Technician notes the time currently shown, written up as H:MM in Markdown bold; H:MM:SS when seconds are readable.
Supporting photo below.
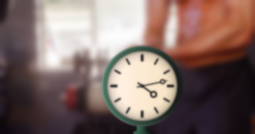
**4:13**
